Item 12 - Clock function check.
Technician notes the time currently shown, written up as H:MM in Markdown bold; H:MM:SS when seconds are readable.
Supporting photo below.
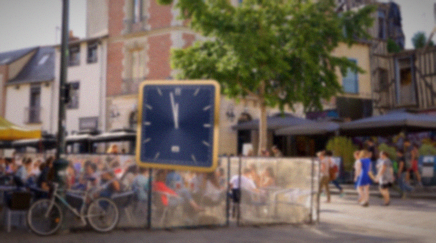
**11:58**
